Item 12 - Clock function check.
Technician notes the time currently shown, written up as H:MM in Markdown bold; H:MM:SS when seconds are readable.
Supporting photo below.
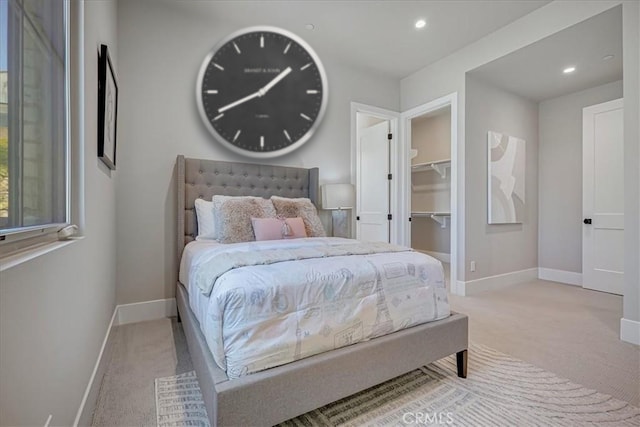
**1:41**
